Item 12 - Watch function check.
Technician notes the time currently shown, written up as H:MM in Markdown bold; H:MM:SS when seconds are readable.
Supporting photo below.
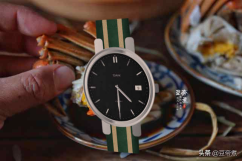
**4:30**
